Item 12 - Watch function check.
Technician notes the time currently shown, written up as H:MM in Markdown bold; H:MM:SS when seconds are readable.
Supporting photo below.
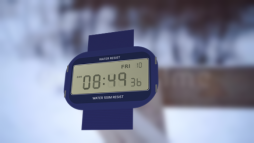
**8:49:36**
